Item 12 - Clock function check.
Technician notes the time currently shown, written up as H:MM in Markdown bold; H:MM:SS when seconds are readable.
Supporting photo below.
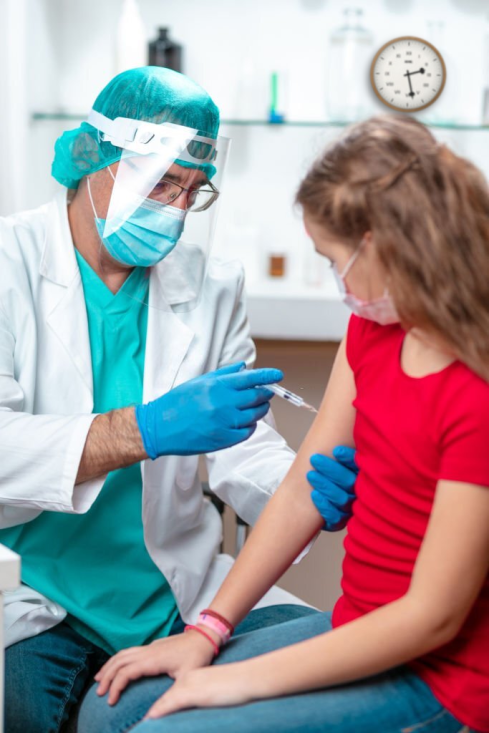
**2:28**
